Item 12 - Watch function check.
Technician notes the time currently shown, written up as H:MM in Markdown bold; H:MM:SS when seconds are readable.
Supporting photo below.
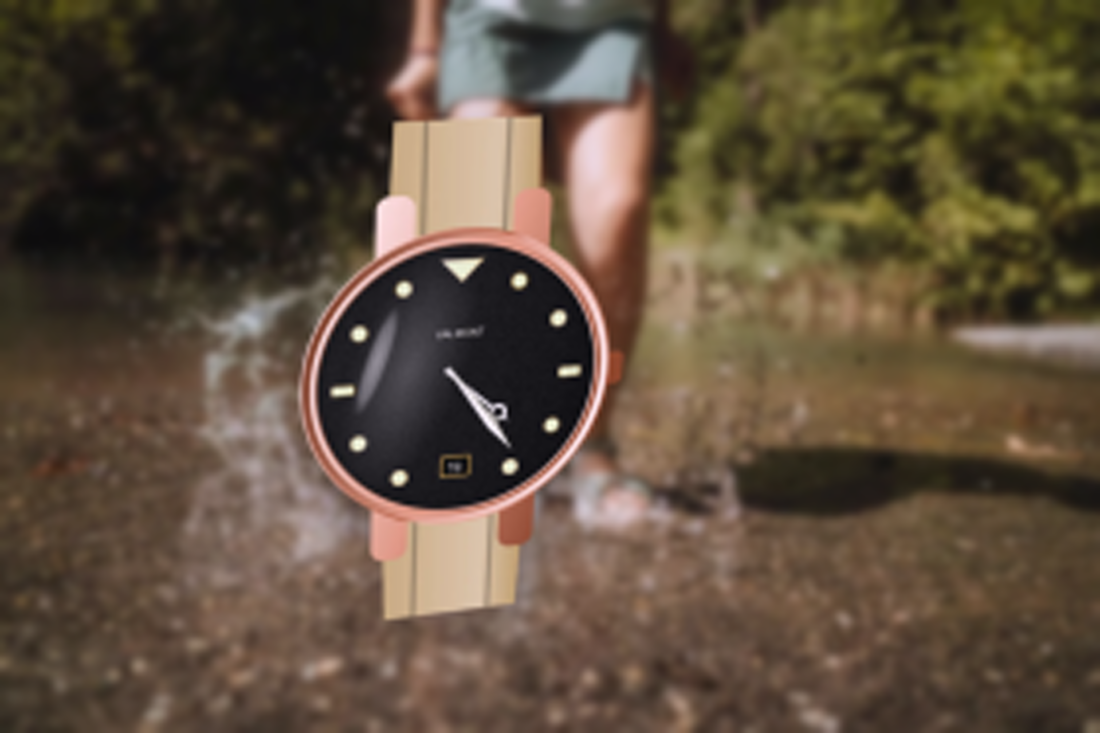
**4:24**
